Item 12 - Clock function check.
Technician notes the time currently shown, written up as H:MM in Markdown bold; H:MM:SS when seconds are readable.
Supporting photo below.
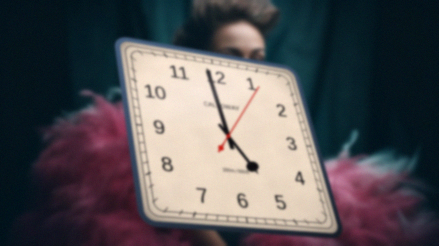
**4:59:06**
